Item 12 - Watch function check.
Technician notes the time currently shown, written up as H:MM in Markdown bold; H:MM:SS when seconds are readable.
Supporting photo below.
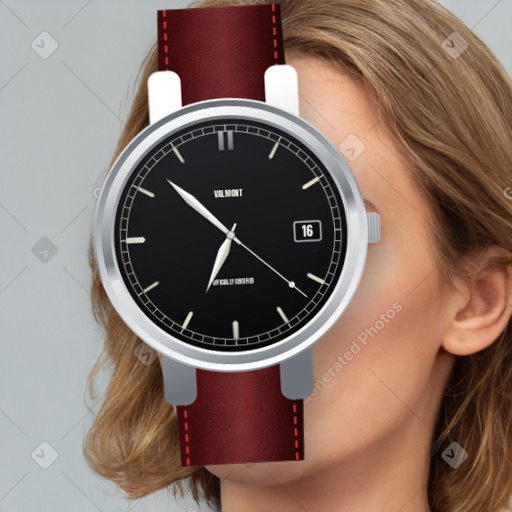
**6:52:22**
